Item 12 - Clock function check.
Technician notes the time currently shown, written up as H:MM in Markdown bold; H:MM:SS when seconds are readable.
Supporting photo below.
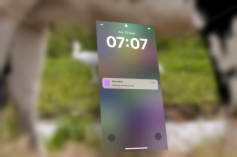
**7:07**
